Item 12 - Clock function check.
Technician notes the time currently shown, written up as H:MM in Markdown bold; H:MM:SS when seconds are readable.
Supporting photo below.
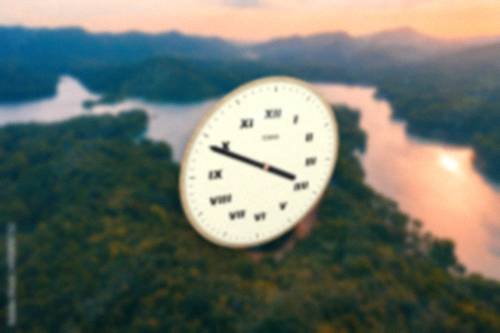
**3:49**
